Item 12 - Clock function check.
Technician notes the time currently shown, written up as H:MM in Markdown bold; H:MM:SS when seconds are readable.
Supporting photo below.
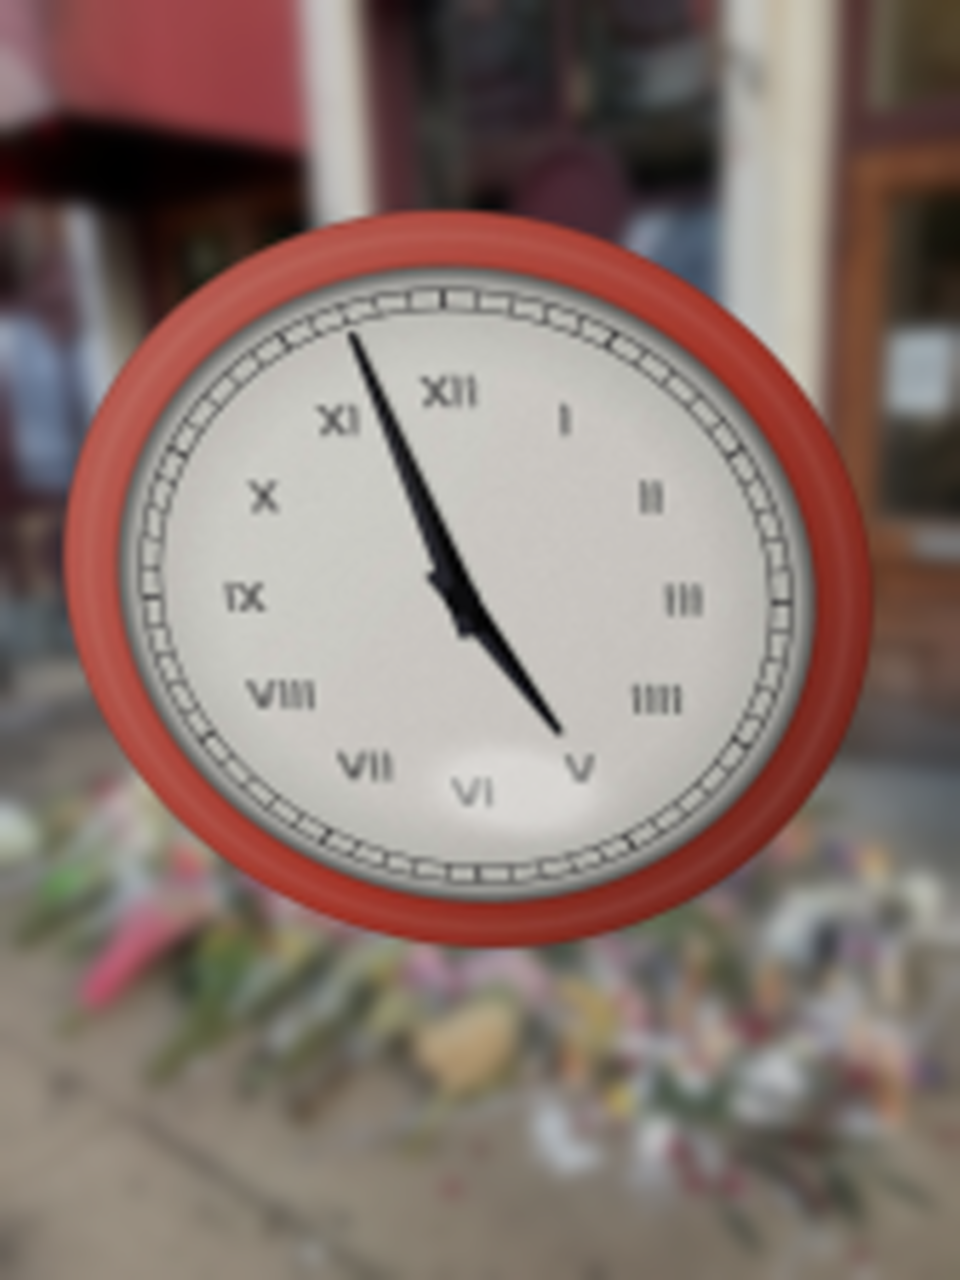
**4:57**
